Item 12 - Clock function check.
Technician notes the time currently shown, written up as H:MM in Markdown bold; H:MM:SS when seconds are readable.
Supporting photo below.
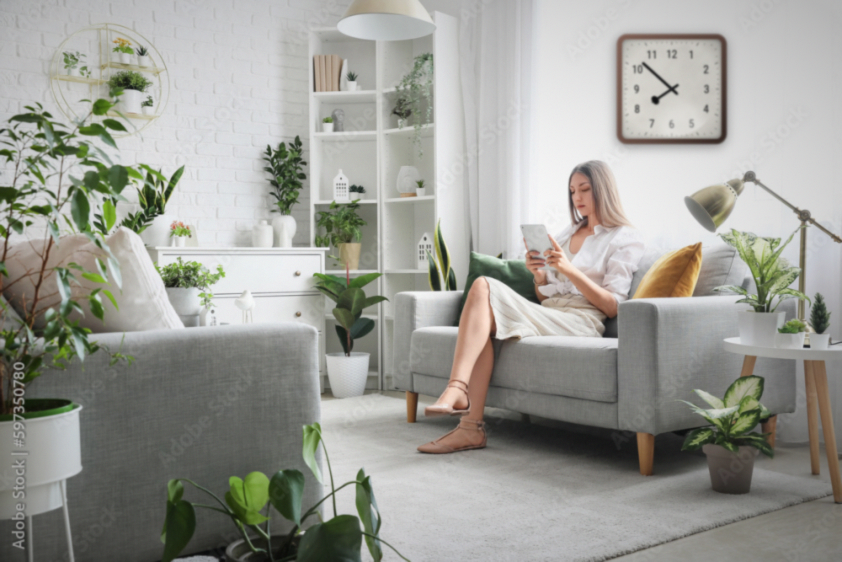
**7:52**
